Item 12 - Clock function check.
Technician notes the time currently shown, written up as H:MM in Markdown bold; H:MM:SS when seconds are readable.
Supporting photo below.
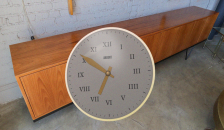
**6:51**
